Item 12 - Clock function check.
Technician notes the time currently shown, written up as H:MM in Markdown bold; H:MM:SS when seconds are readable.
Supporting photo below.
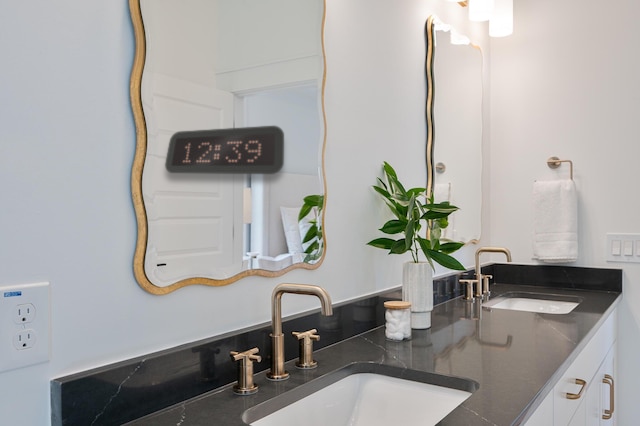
**12:39**
